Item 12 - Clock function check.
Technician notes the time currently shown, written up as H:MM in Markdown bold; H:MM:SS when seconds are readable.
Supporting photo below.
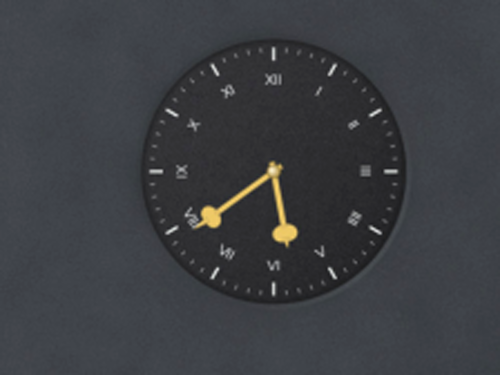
**5:39**
